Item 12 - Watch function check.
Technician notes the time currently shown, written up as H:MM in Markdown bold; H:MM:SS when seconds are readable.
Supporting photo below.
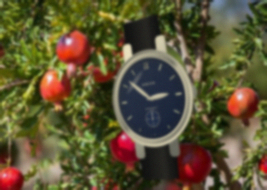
**2:52**
